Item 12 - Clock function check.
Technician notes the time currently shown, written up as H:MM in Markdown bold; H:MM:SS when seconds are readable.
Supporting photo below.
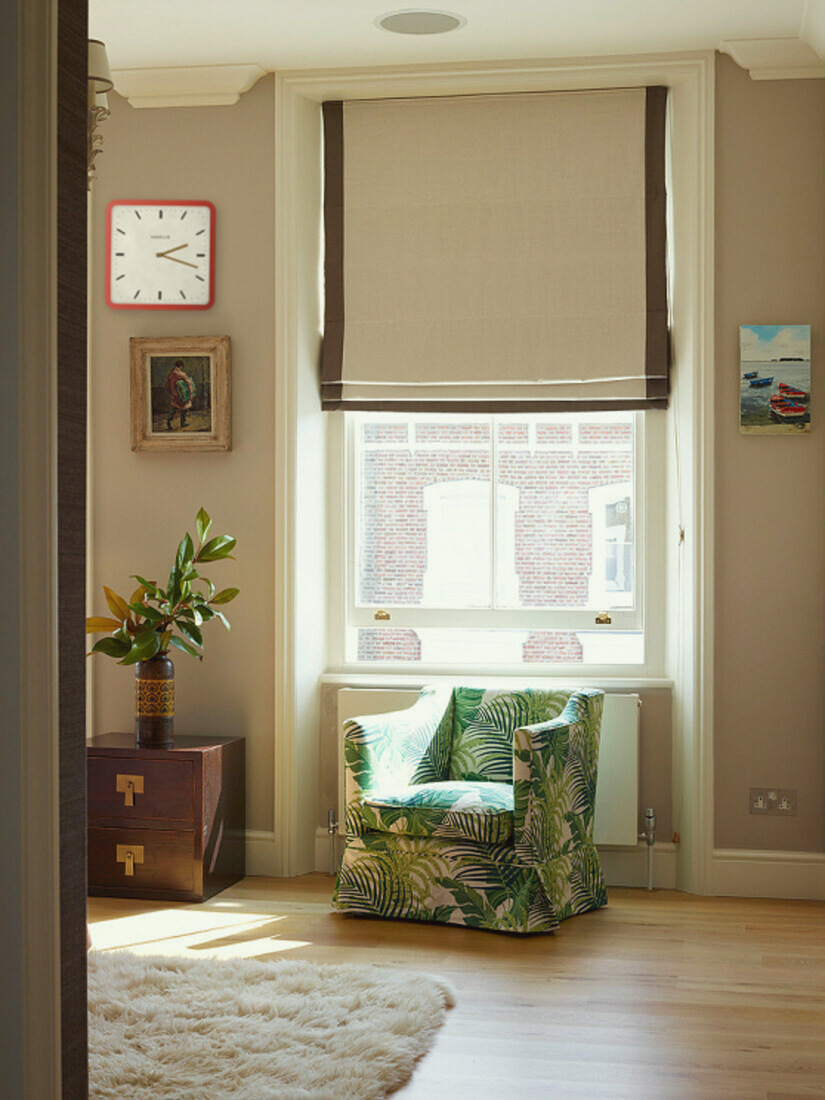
**2:18**
